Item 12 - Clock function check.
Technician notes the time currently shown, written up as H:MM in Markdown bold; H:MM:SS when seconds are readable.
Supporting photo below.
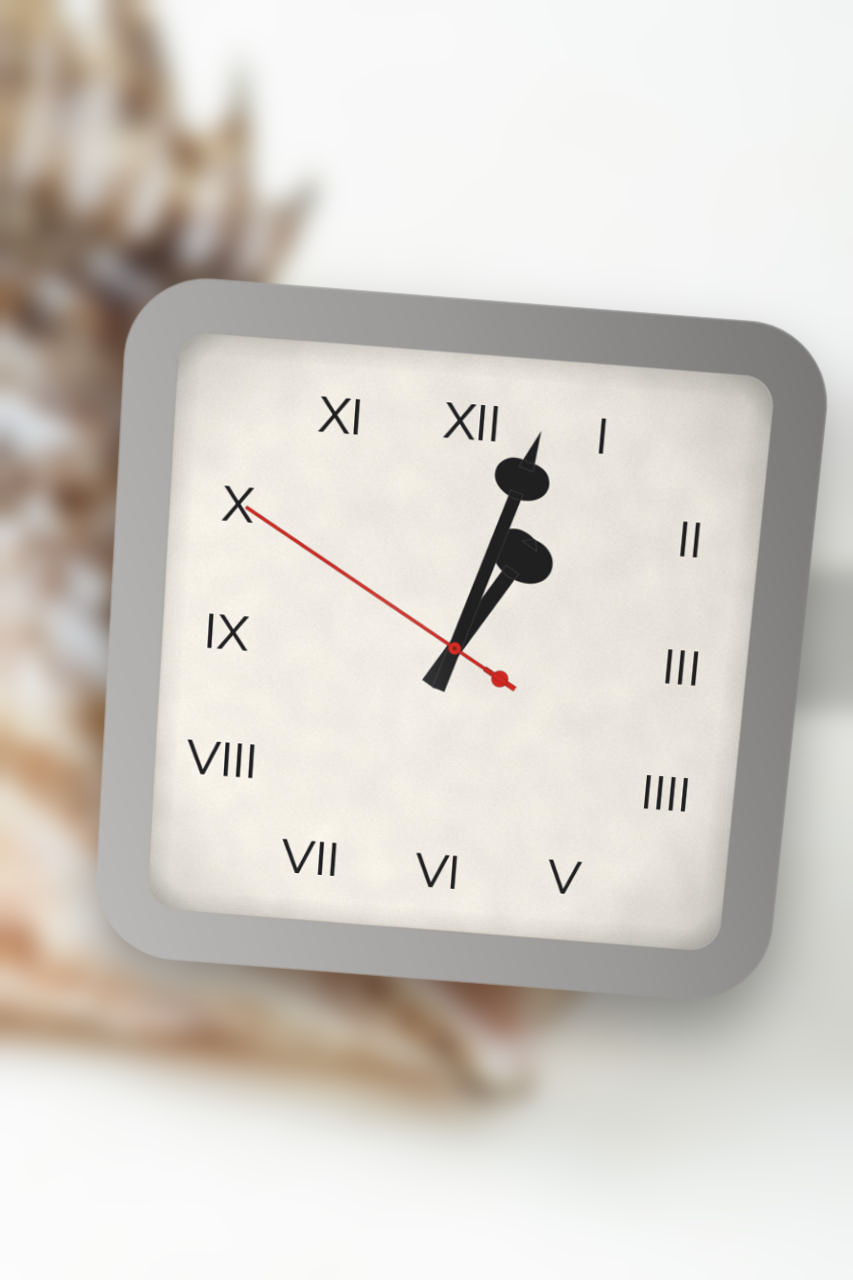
**1:02:50**
